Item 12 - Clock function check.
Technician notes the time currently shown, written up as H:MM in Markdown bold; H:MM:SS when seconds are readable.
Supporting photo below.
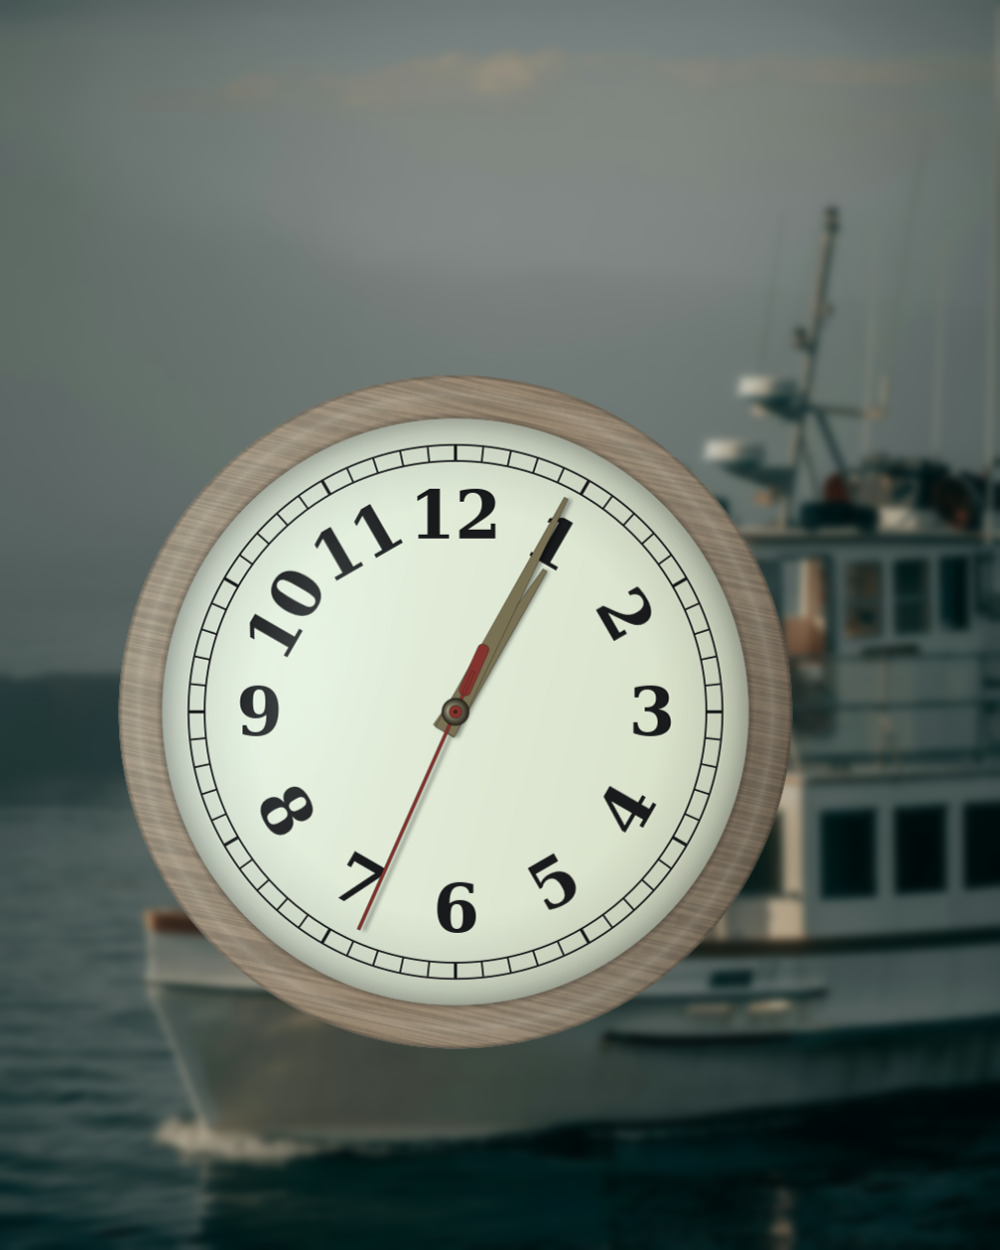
**1:04:34**
